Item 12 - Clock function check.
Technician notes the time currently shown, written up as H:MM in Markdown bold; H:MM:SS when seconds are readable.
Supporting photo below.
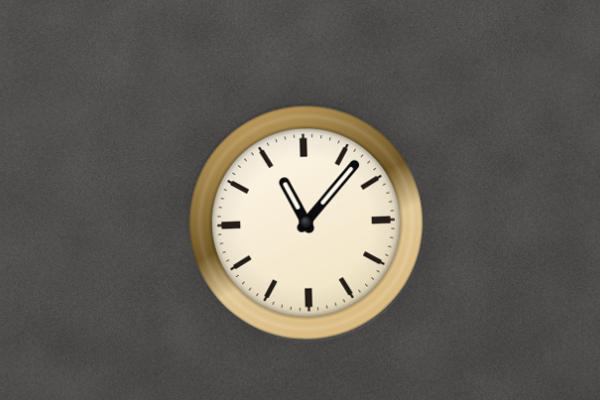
**11:07**
